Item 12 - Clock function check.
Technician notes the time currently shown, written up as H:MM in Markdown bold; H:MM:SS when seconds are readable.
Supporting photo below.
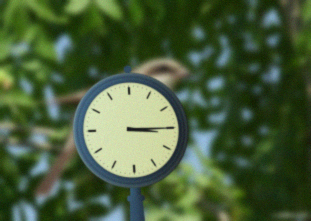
**3:15**
